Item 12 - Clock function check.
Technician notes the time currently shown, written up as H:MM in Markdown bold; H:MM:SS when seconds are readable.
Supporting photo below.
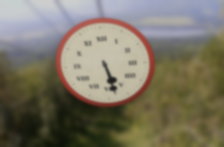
**5:28**
